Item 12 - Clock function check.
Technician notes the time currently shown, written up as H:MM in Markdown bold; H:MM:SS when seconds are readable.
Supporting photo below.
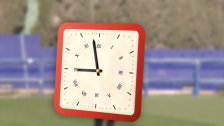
**8:58**
